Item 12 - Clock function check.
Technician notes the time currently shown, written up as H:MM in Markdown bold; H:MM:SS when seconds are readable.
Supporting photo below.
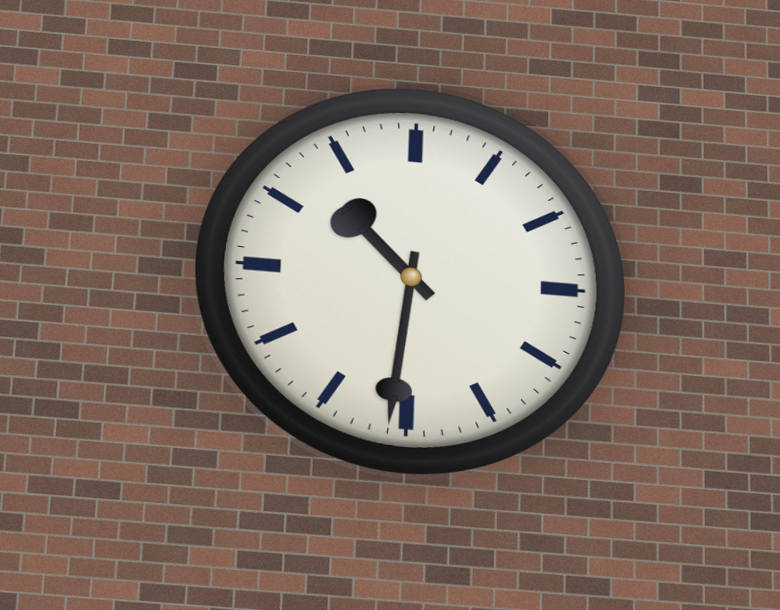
**10:31**
